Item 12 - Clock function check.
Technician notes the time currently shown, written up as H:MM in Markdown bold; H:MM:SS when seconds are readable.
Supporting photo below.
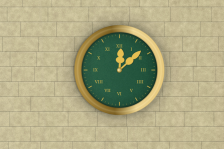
**12:08**
